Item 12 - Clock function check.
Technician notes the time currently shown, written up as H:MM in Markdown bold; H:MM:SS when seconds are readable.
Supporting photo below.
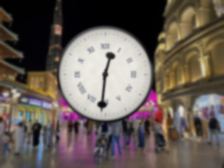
**12:31**
